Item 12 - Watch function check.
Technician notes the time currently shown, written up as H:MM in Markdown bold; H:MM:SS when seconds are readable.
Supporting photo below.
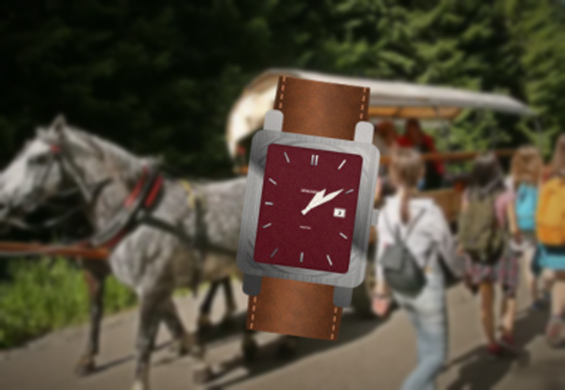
**1:09**
